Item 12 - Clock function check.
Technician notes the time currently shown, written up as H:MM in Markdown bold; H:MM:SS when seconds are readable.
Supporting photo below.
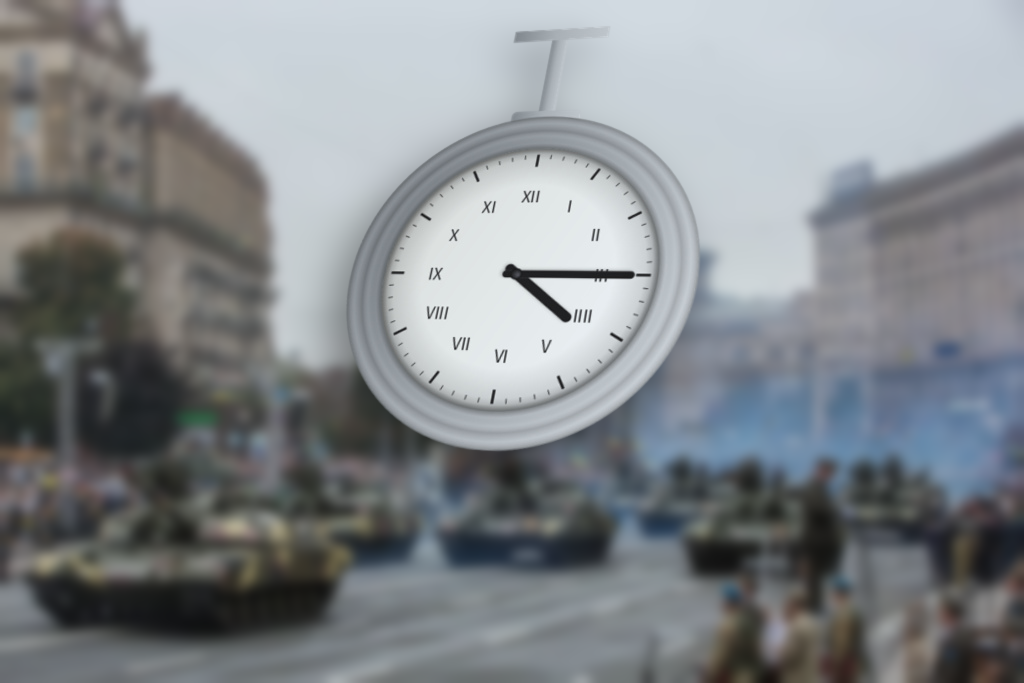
**4:15**
